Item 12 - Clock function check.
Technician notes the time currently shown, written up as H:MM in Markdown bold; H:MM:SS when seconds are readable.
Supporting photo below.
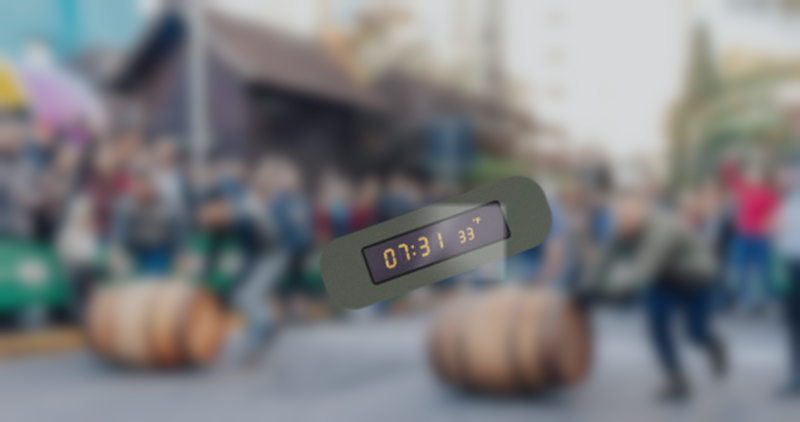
**7:31**
